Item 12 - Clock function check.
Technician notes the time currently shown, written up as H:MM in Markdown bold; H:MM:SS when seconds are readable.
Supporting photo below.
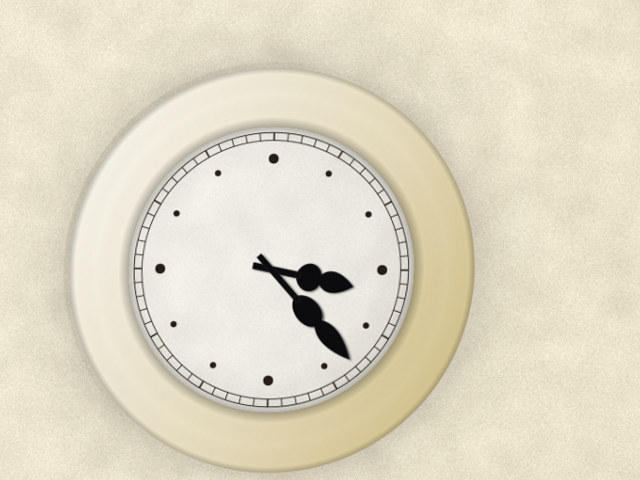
**3:23**
